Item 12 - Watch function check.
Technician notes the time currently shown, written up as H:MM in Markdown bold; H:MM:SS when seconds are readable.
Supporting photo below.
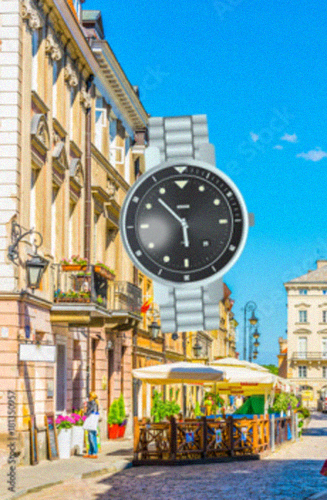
**5:53**
